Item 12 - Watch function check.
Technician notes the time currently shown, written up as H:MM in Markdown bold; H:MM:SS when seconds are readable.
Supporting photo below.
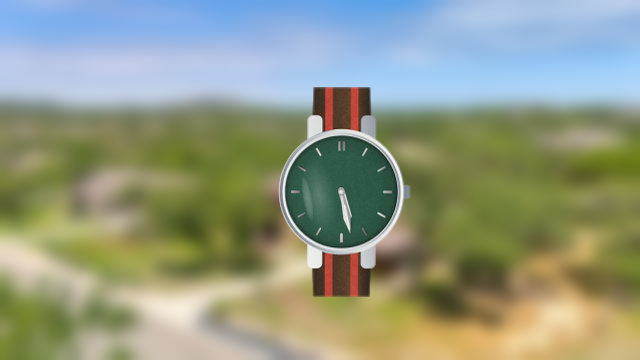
**5:28**
